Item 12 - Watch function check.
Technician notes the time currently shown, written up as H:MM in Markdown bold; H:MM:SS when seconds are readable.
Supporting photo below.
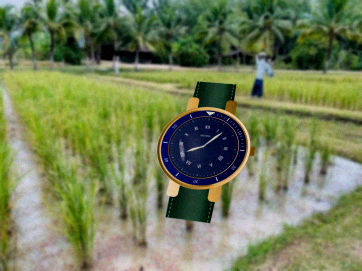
**8:07**
